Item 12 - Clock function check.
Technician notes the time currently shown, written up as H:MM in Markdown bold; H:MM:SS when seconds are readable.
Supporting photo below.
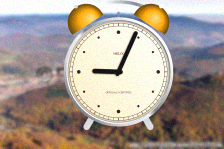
**9:04**
